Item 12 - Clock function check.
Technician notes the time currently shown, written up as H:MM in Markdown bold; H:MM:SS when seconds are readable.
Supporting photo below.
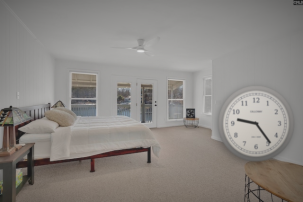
**9:24**
